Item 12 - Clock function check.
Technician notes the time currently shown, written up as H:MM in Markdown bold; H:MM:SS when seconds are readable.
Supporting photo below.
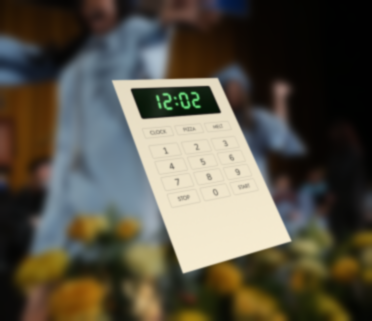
**12:02**
